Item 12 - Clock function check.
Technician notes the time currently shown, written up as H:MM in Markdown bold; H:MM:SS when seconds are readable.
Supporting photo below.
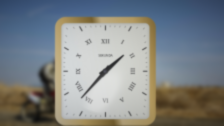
**1:37**
